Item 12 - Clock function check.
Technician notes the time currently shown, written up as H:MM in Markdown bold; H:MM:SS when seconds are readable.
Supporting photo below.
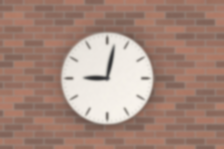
**9:02**
